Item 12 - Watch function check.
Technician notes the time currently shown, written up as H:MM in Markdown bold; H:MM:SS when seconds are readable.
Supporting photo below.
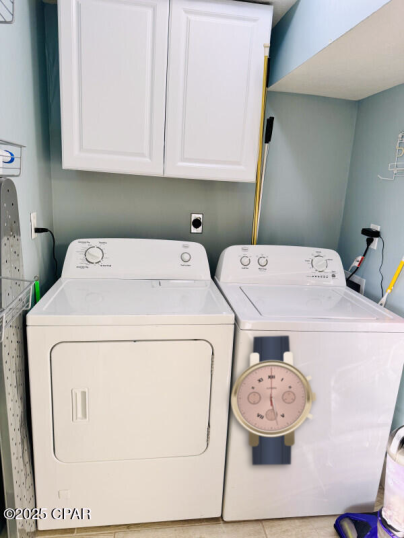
**5:28**
